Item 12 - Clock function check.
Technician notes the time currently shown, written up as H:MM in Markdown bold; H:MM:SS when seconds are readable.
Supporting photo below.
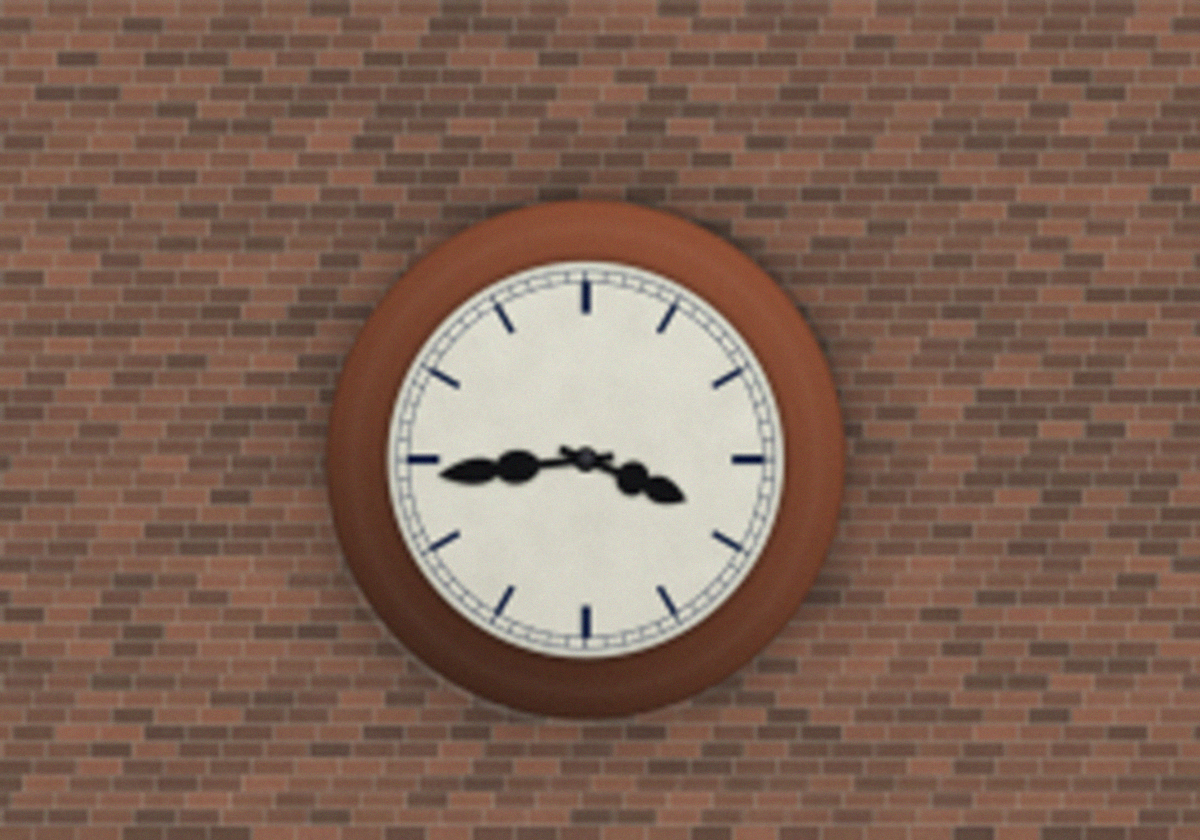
**3:44**
